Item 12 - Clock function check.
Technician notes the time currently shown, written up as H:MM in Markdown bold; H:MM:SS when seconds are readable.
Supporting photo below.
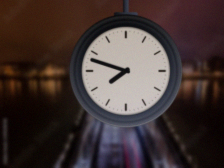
**7:48**
